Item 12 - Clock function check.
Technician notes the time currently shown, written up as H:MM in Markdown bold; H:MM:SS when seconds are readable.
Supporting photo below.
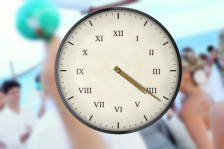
**4:21**
